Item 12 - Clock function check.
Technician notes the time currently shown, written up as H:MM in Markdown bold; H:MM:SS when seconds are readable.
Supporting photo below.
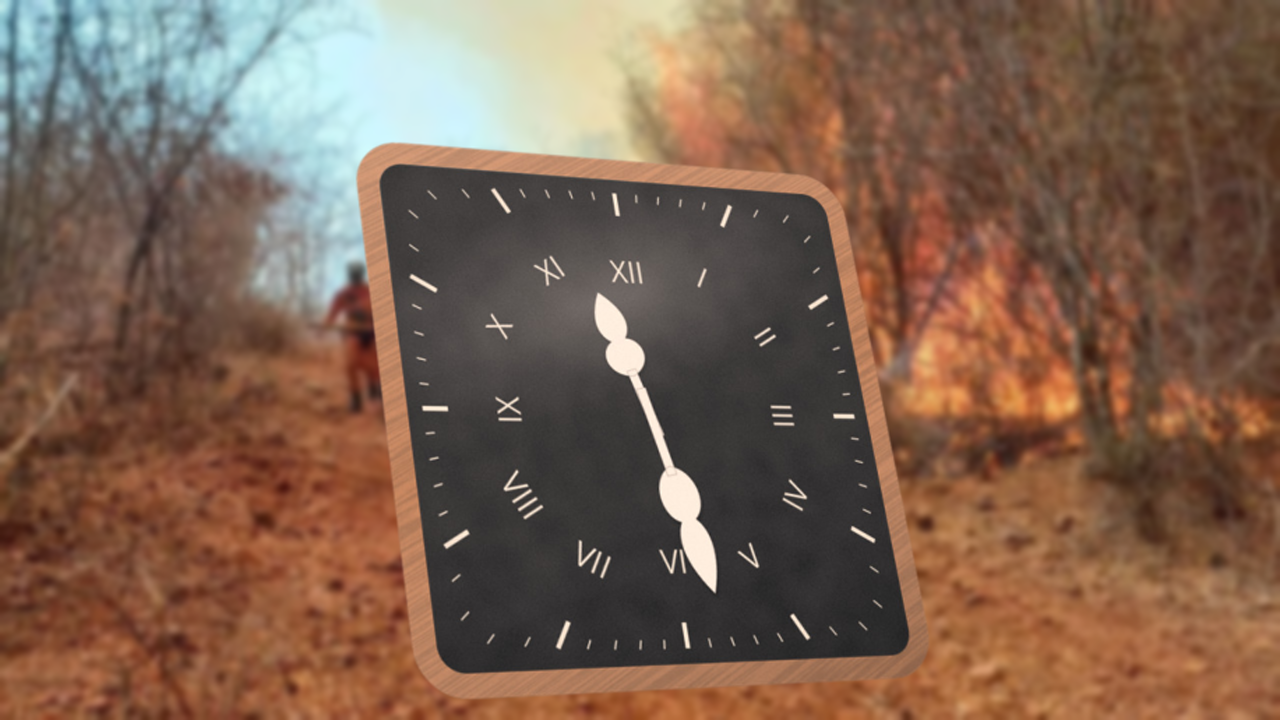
**11:28**
